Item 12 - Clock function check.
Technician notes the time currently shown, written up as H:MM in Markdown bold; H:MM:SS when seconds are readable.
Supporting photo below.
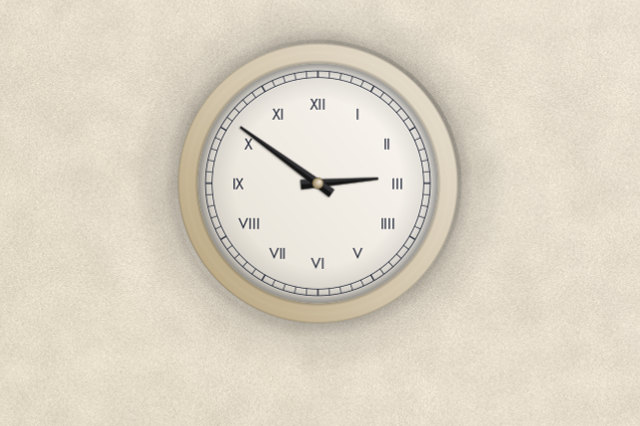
**2:51**
